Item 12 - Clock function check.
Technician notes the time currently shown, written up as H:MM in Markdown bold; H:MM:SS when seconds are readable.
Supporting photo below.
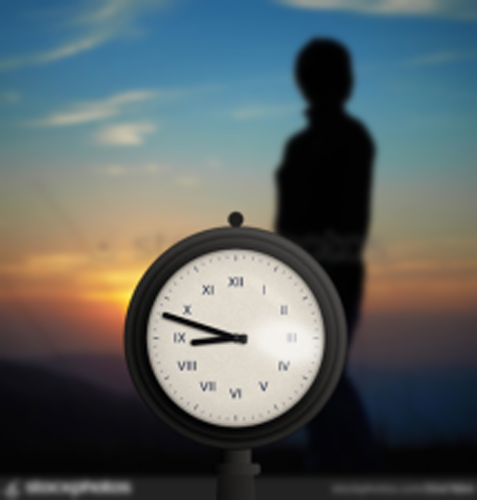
**8:48**
